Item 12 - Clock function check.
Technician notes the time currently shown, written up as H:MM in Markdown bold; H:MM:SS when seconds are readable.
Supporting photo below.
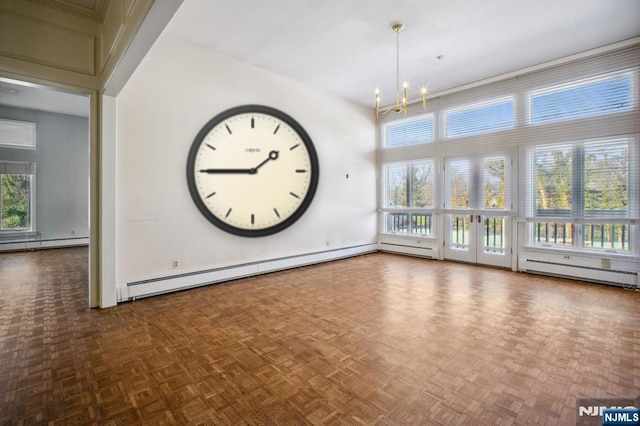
**1:45**
